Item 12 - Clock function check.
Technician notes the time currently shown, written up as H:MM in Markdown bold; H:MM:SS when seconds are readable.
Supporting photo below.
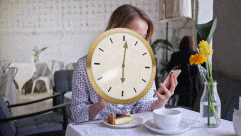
**6:01**
